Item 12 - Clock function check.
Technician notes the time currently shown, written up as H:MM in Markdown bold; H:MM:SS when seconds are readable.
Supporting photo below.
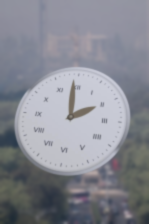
**1:59**
